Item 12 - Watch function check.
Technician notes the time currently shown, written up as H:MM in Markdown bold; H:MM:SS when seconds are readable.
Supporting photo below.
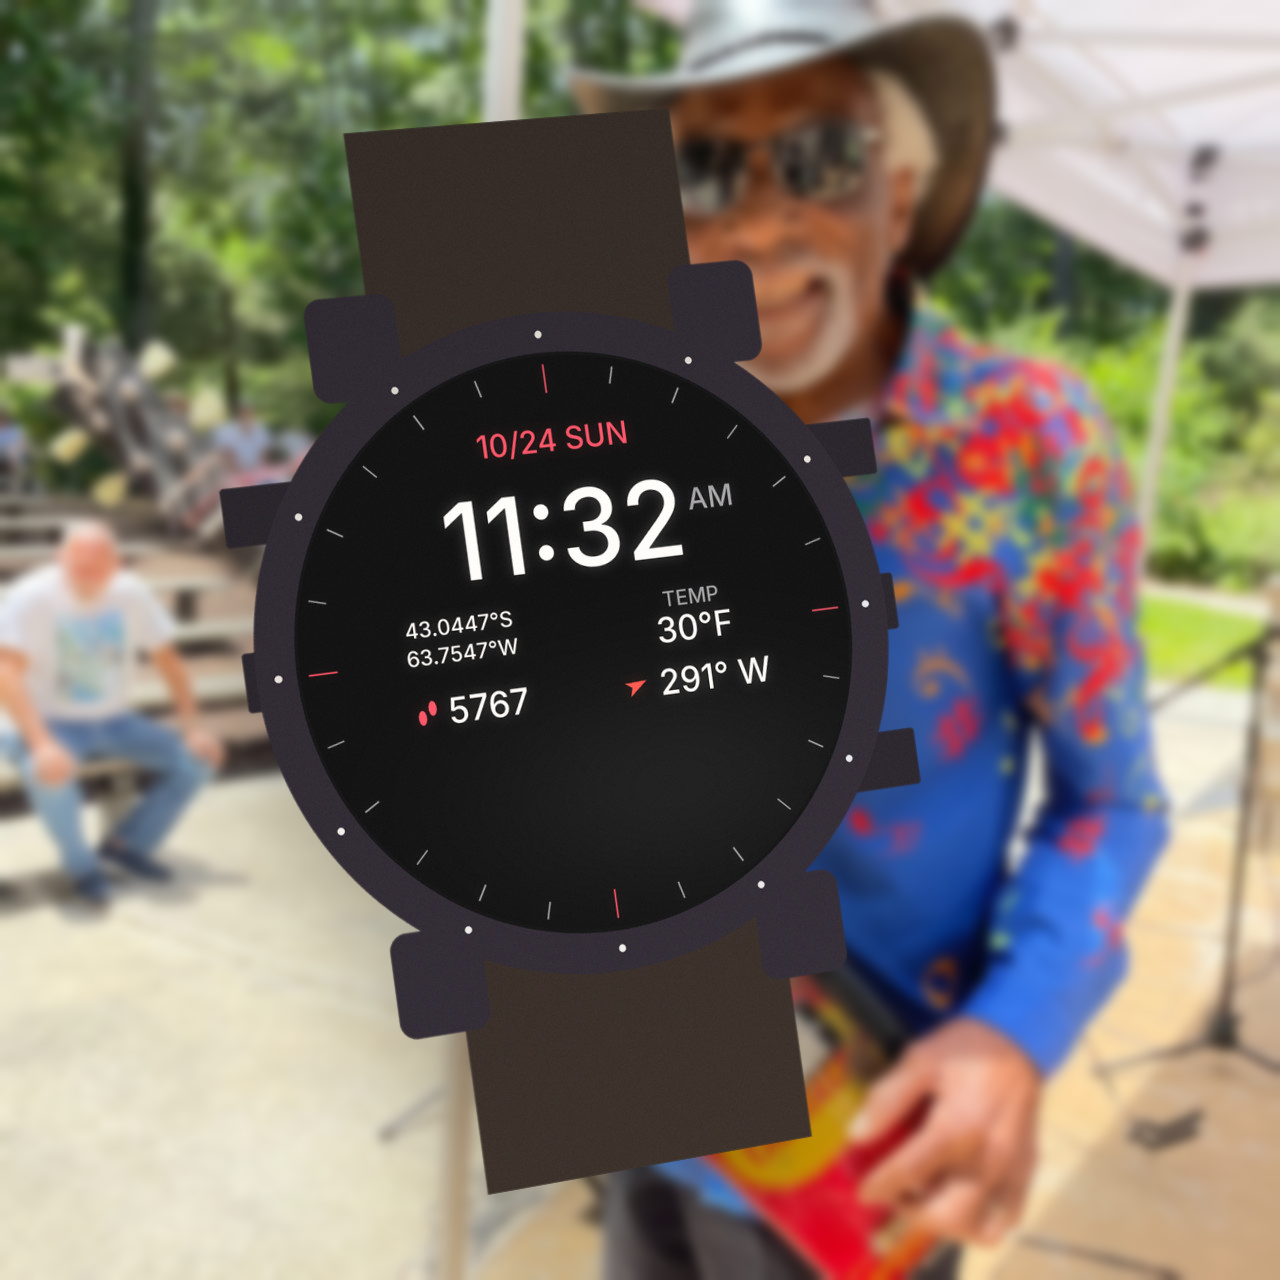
**11:32**
